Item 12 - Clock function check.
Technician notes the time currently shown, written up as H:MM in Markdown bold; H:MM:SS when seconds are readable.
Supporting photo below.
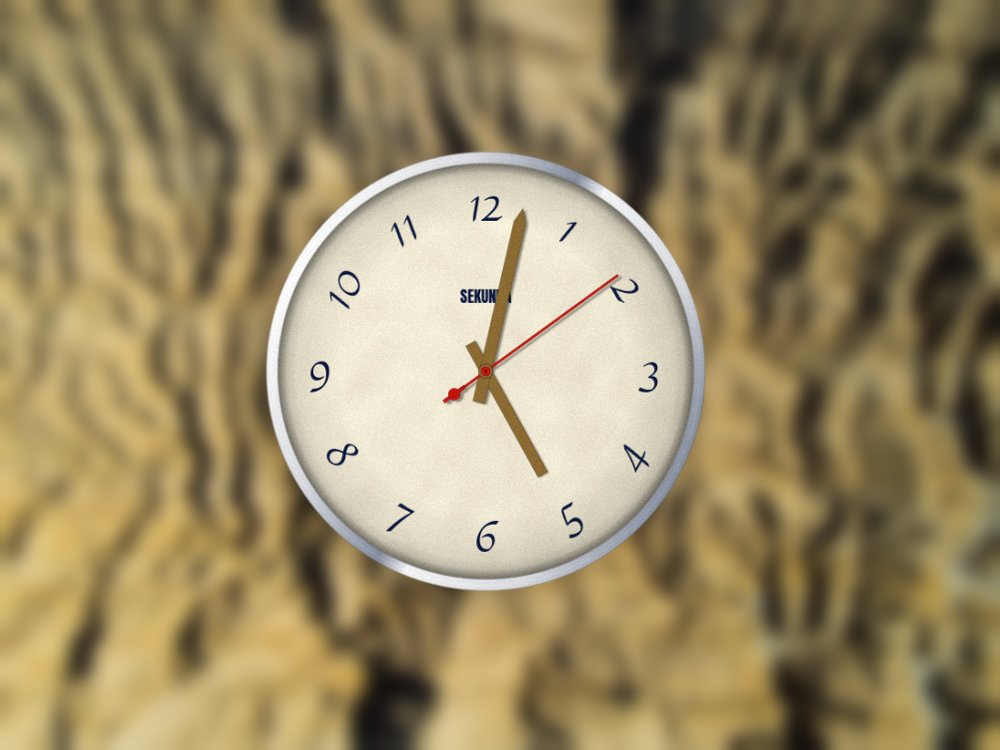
**5:02:09**
